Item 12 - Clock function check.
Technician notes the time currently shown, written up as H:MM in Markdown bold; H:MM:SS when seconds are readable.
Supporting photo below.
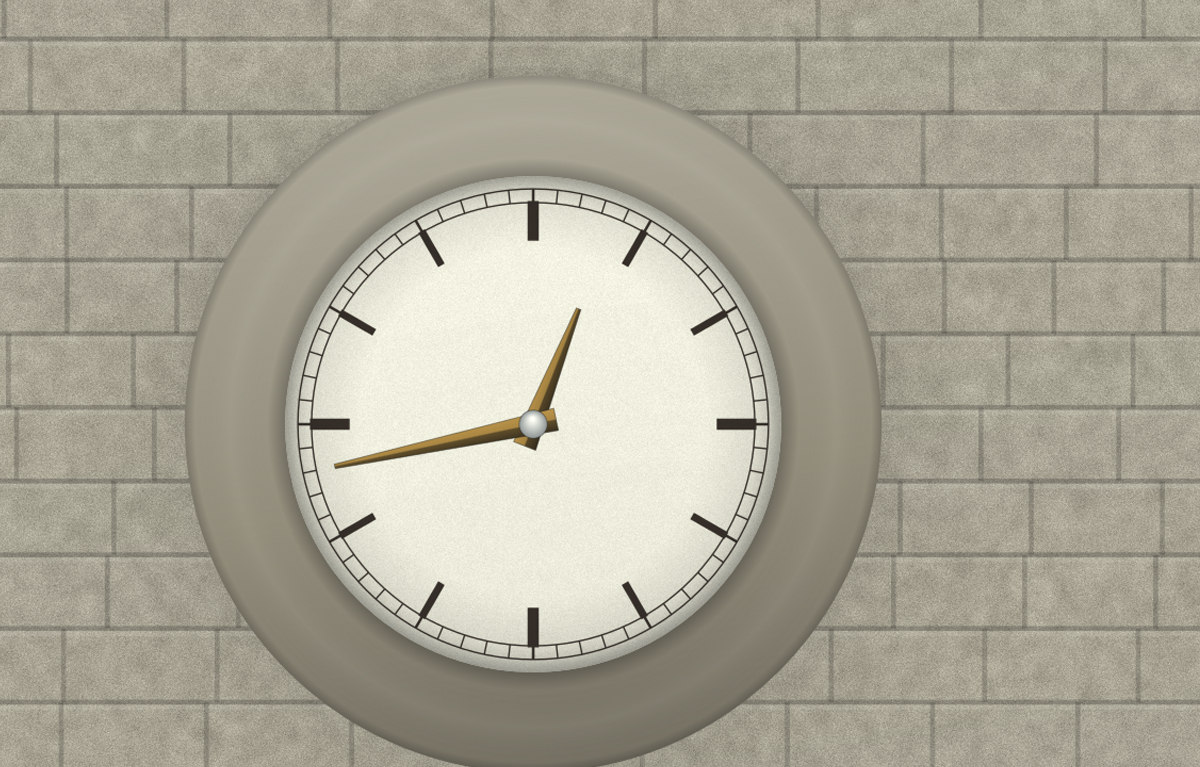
**12:43**
